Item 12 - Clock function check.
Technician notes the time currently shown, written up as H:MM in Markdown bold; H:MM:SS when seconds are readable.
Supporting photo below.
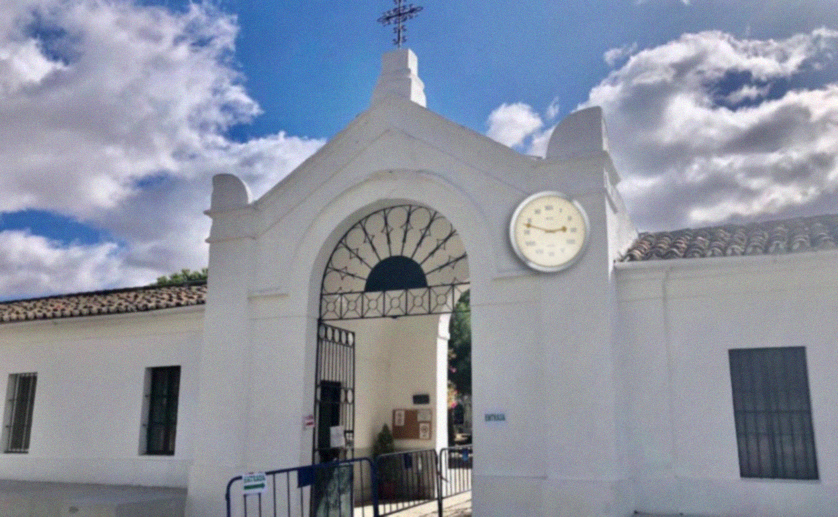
**2:48**
